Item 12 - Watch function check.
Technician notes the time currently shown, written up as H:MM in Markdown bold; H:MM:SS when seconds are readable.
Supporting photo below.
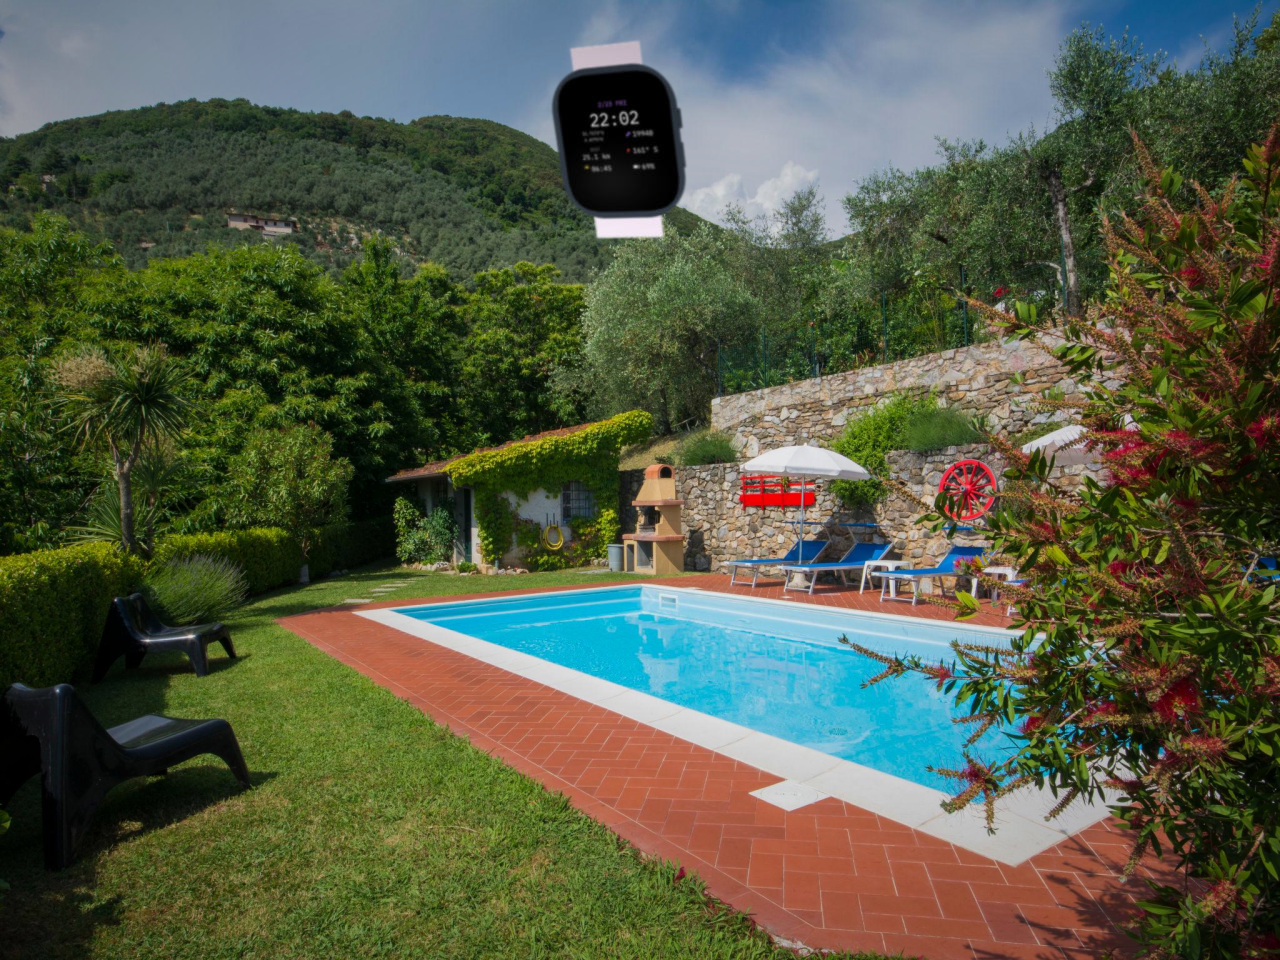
**22:02**
